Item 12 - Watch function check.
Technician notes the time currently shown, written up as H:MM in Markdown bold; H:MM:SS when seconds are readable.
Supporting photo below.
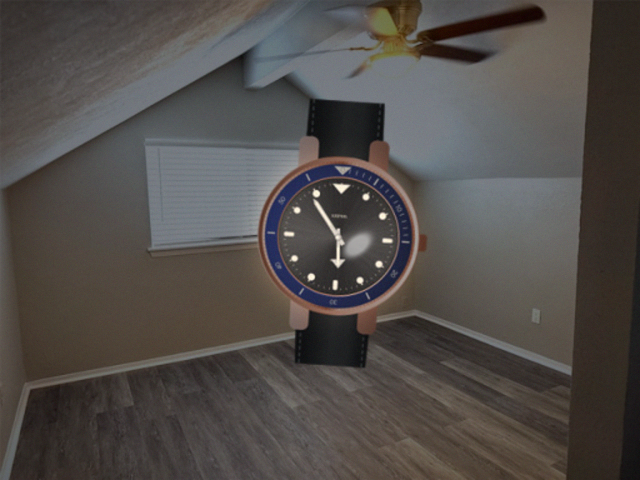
**5:54**
